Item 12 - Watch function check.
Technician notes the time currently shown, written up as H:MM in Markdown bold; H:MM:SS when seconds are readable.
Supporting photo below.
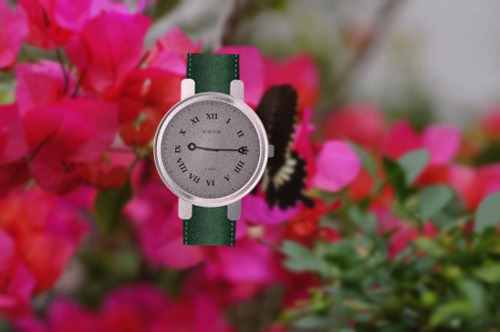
**9:15**
